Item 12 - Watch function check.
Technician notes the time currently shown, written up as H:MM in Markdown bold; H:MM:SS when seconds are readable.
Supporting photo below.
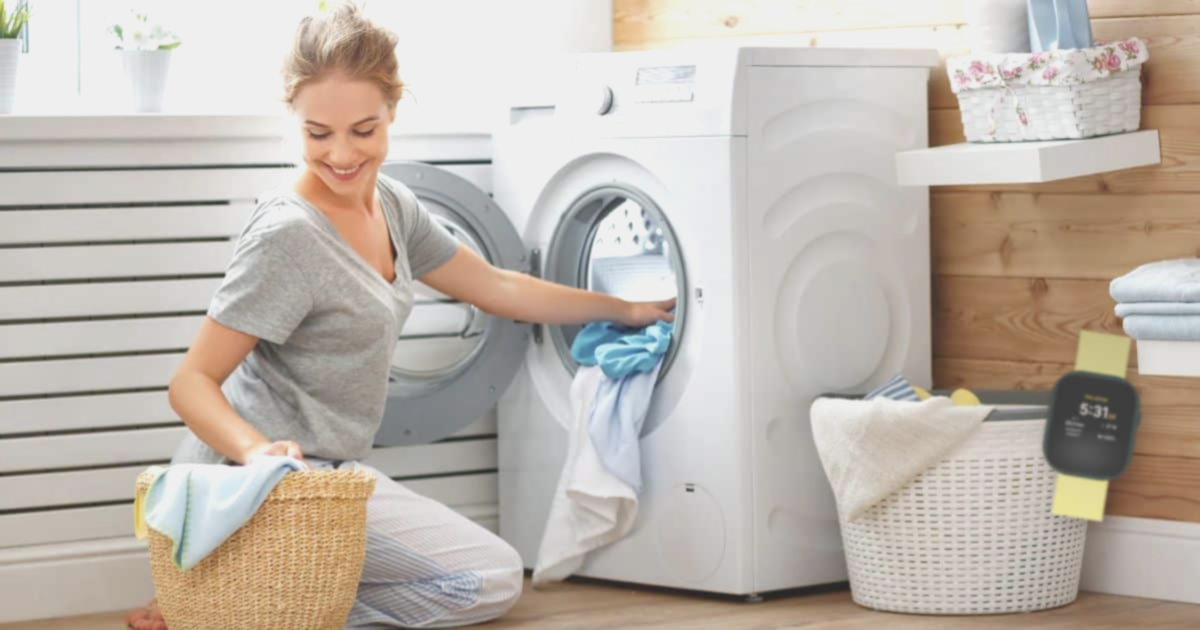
**5:31**
